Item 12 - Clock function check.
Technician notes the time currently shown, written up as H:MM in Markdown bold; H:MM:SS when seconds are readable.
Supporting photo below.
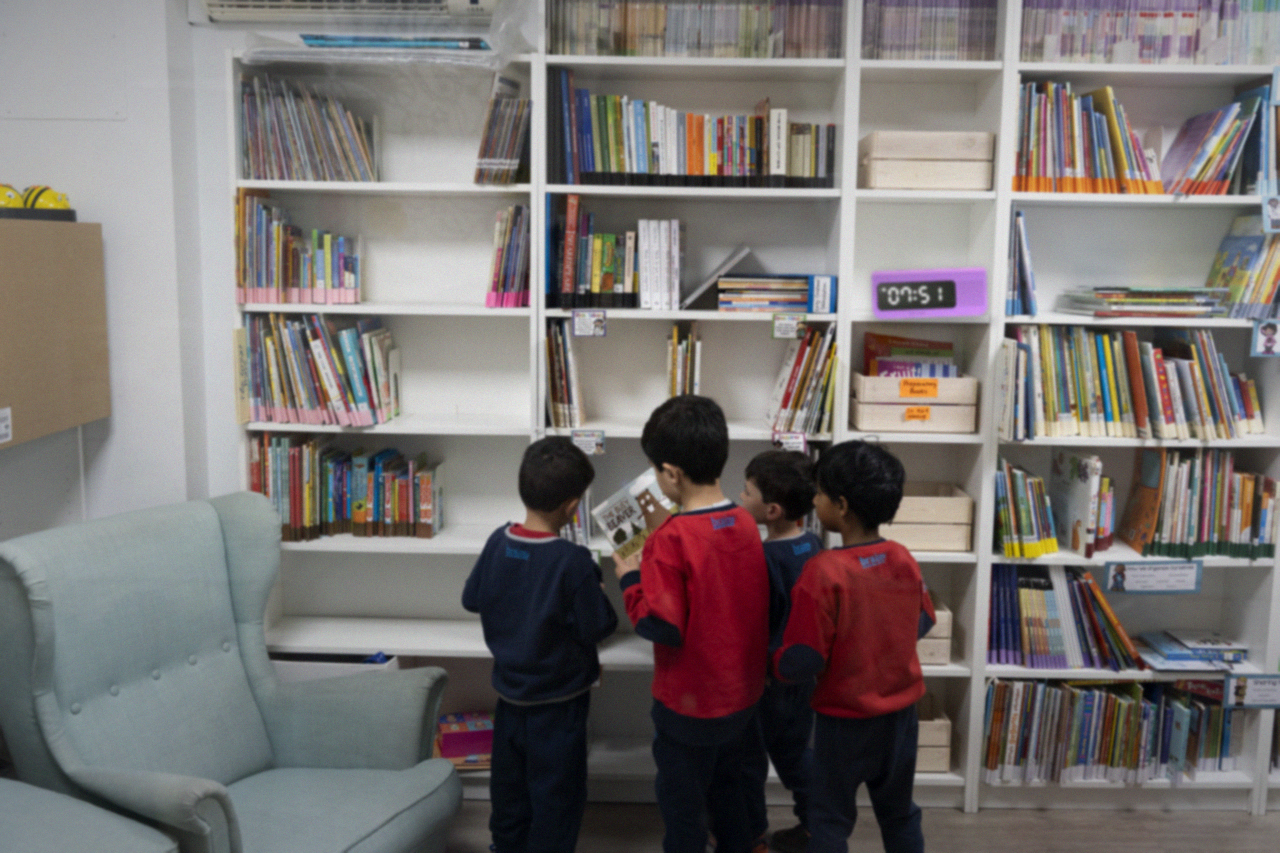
**7:51**
